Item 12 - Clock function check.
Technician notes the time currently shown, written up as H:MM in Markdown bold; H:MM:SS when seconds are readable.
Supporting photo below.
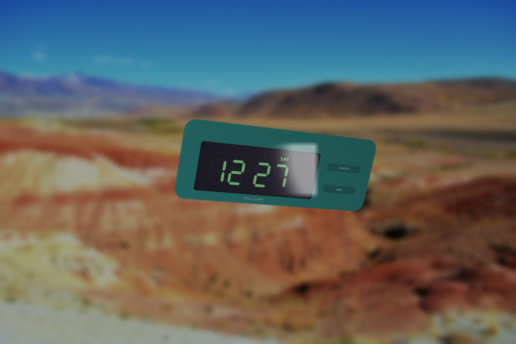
**12:27**
